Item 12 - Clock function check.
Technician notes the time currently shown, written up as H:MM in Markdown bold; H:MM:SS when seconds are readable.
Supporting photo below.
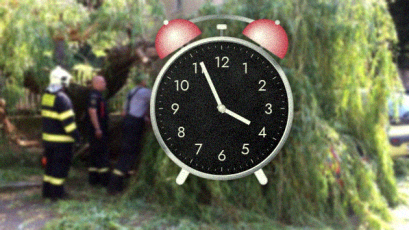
**3:56**
